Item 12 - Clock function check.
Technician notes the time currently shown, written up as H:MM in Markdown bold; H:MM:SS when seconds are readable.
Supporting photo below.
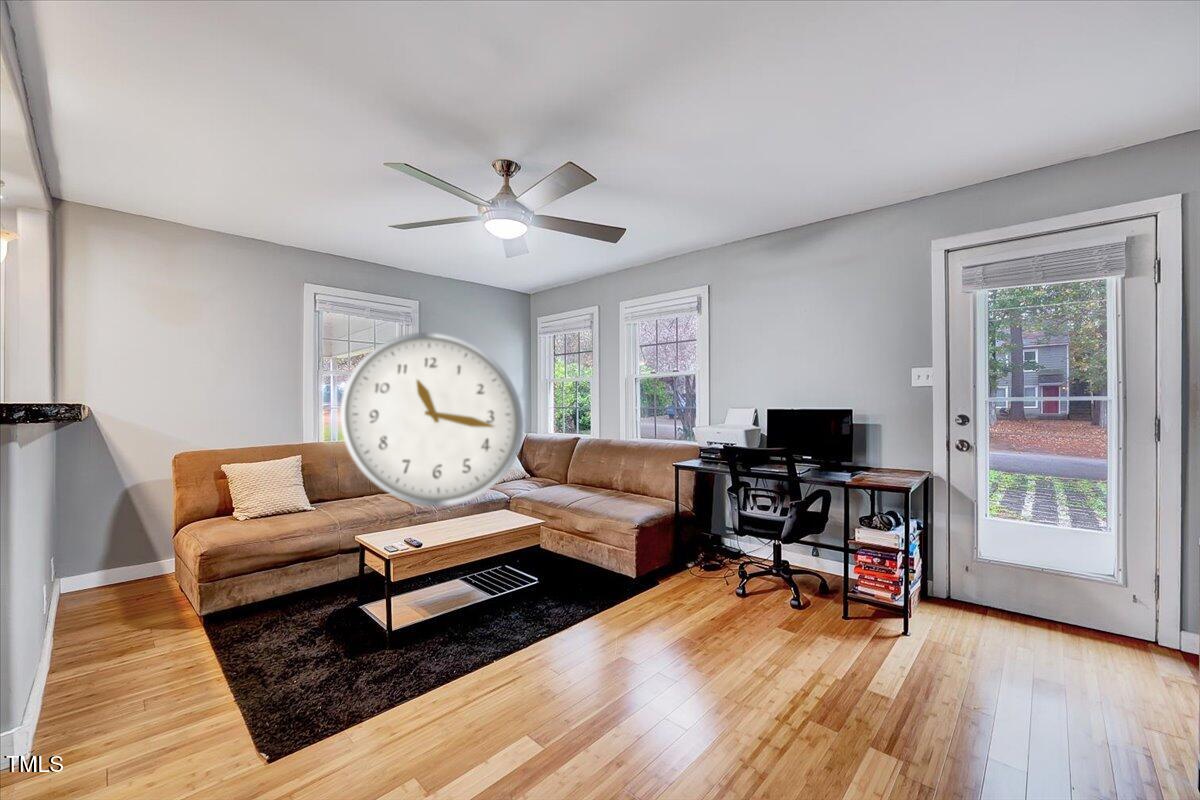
**11:17**
